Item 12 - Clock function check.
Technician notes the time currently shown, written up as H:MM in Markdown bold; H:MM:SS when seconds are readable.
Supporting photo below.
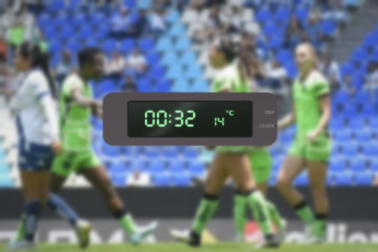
**0:32**
